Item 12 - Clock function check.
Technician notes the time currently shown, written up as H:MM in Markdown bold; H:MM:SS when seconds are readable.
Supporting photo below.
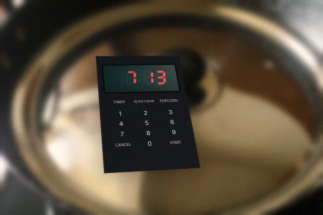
**7:13**
